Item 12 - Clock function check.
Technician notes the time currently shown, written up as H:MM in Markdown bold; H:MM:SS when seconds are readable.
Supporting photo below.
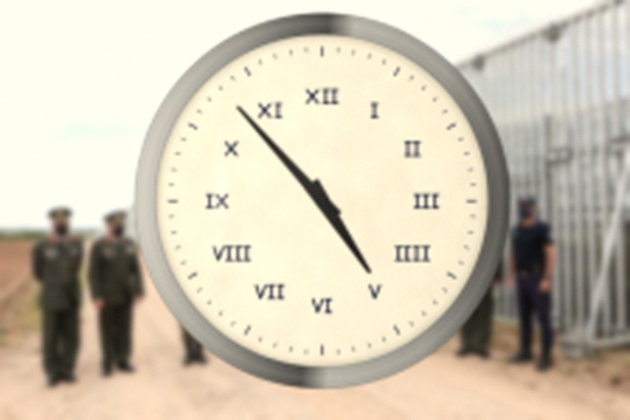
**4:53**
